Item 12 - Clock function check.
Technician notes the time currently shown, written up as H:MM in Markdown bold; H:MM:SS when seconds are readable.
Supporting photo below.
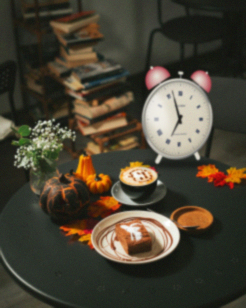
**6:57**
